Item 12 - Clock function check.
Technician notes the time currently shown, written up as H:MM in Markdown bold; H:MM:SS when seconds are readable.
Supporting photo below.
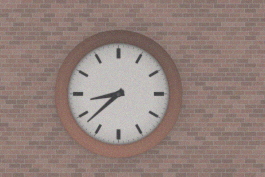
**8:38**
